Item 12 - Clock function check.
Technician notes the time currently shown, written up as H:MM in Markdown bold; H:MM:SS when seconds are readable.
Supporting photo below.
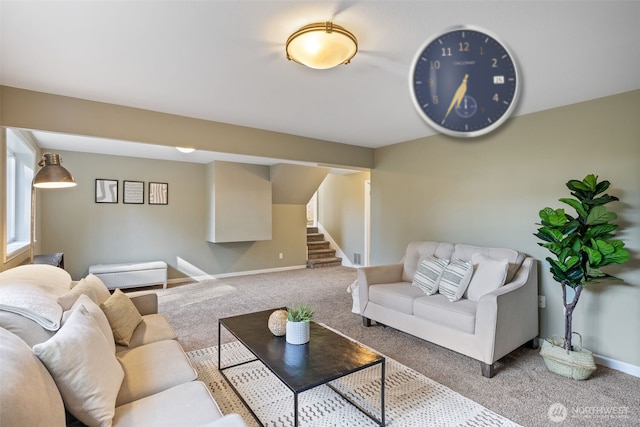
**6:35**
